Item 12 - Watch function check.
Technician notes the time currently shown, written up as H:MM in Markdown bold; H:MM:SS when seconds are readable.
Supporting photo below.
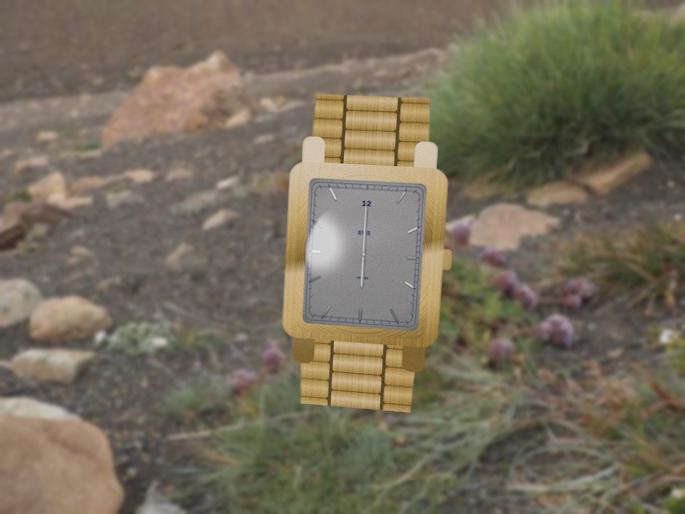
**6:00**
